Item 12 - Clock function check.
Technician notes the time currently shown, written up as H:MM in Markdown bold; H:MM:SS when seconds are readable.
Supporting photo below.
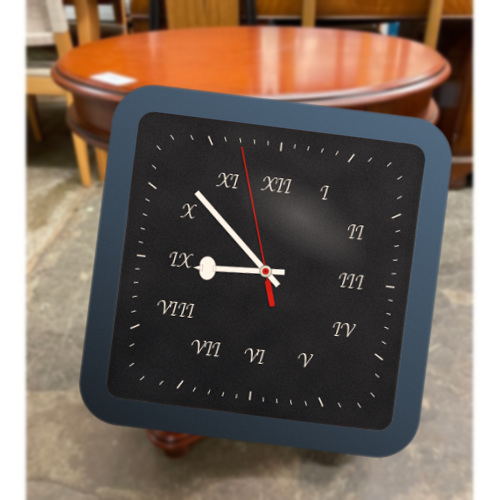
**8:51:57**
